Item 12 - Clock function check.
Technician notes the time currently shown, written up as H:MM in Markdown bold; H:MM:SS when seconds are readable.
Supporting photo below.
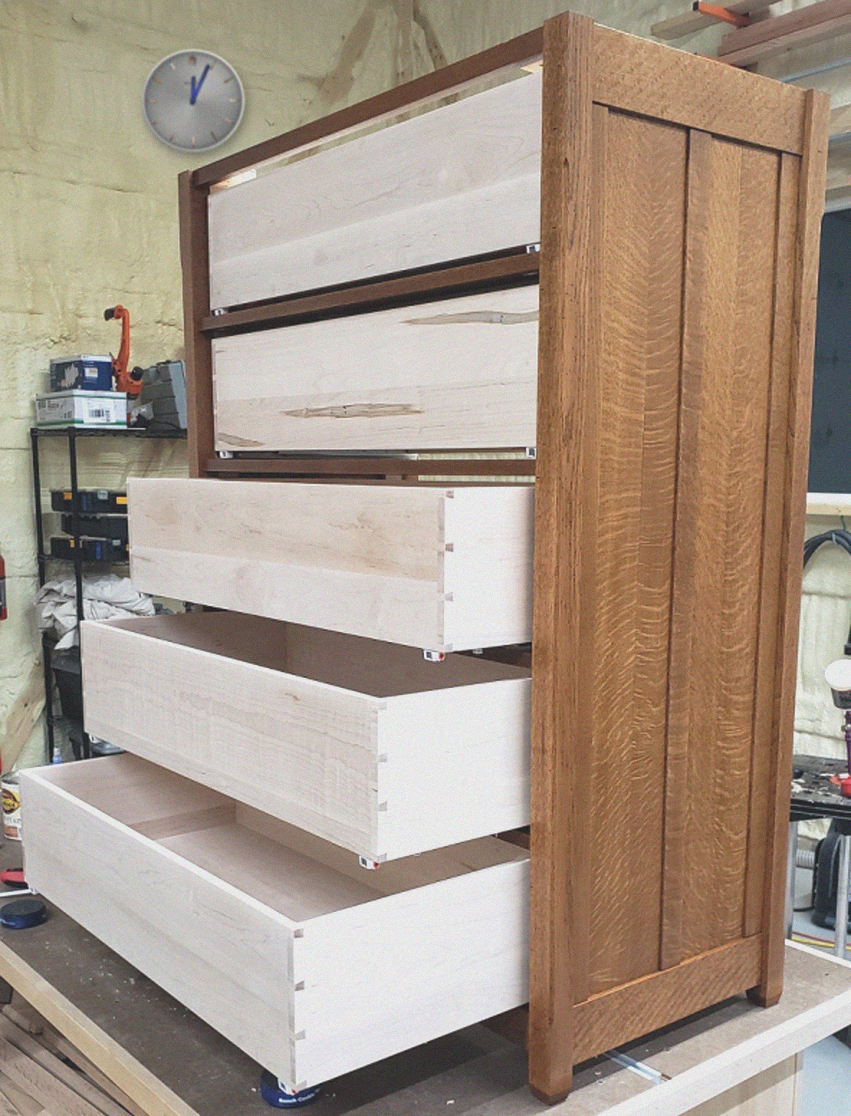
**12:04**
